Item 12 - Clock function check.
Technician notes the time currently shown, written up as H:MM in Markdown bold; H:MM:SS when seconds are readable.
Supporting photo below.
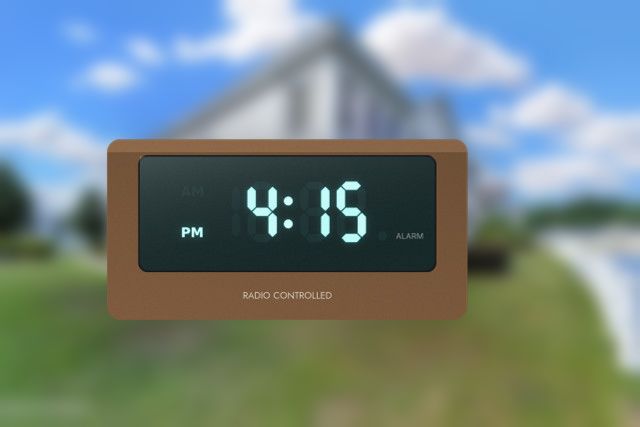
**4:15**
